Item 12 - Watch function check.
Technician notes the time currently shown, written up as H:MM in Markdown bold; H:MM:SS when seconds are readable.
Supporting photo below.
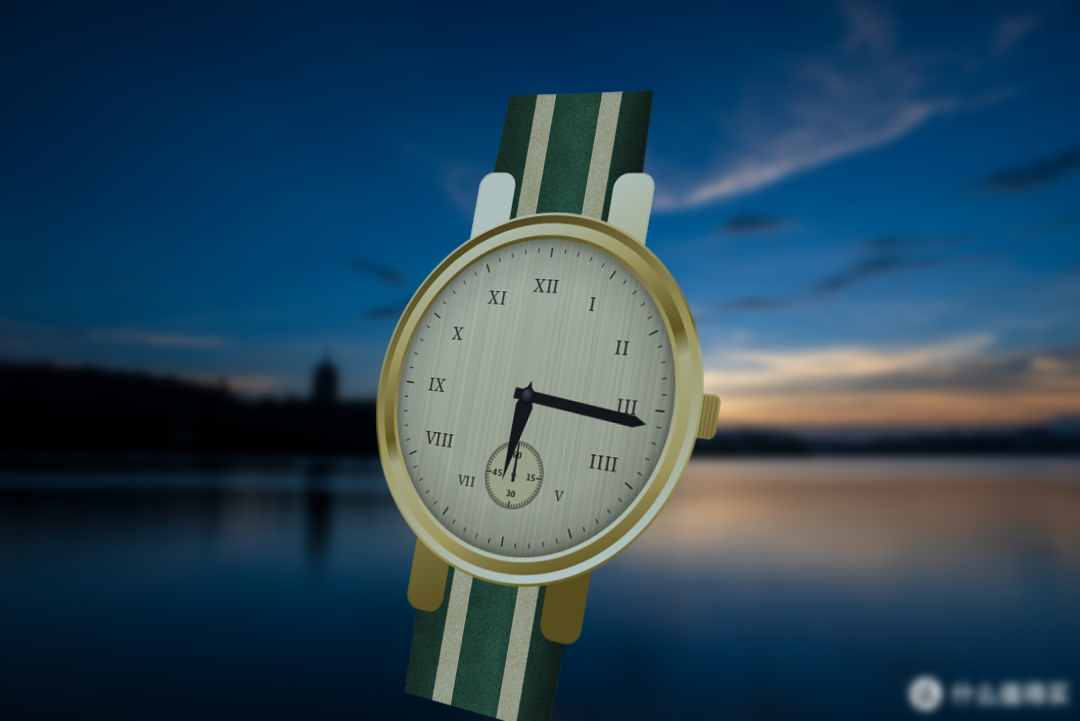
**6:16**
